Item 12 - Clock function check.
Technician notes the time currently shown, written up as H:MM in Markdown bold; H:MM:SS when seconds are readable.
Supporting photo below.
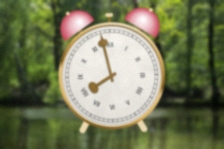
**7:58**
